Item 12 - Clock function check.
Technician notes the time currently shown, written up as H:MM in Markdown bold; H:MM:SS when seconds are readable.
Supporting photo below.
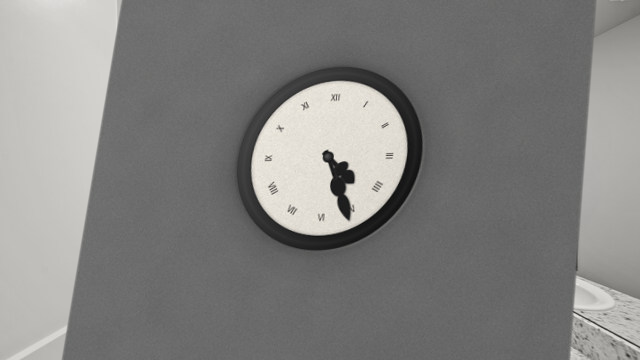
**4:26**
